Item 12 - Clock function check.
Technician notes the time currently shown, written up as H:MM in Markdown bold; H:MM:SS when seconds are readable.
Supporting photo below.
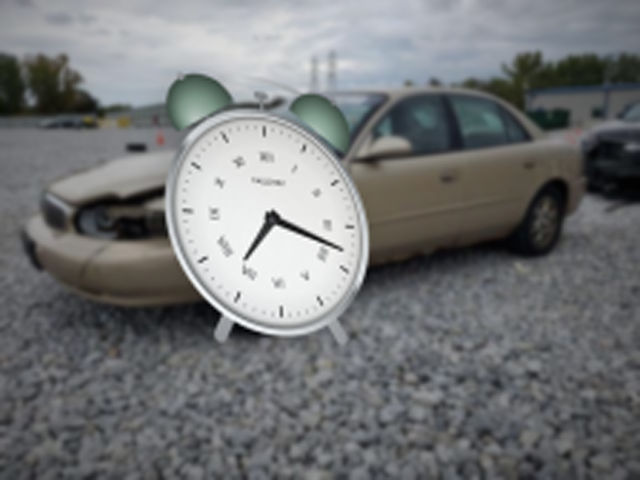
**7:18**
